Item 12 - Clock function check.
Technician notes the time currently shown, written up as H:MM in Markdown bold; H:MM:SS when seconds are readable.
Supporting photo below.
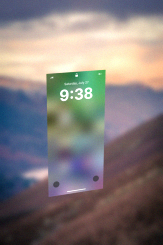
**9:38**
